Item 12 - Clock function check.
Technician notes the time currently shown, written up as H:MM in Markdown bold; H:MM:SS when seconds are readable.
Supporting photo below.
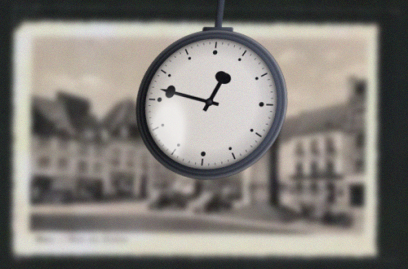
**12:47**
